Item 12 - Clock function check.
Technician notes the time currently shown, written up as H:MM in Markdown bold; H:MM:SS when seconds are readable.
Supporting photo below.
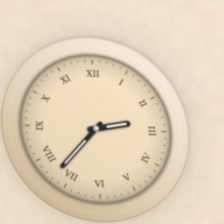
**2:37**
